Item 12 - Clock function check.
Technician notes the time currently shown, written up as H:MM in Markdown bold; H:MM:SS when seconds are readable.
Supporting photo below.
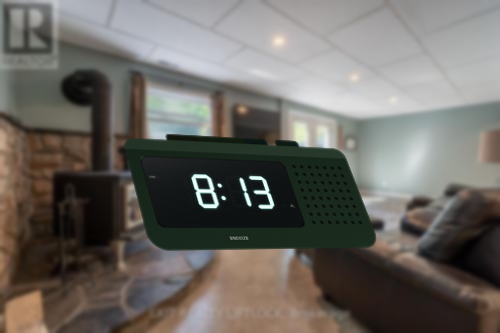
**8:13**
